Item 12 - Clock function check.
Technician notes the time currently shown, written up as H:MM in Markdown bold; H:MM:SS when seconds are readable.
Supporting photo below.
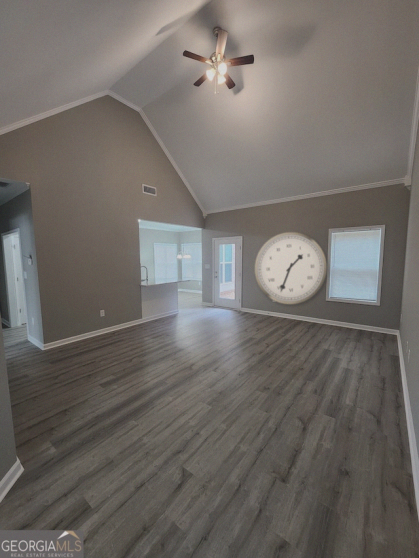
**1:34**
